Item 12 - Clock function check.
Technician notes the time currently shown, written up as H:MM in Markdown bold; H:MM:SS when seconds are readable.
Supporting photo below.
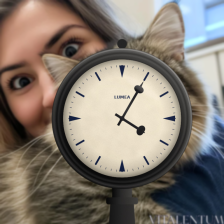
**4:05**
